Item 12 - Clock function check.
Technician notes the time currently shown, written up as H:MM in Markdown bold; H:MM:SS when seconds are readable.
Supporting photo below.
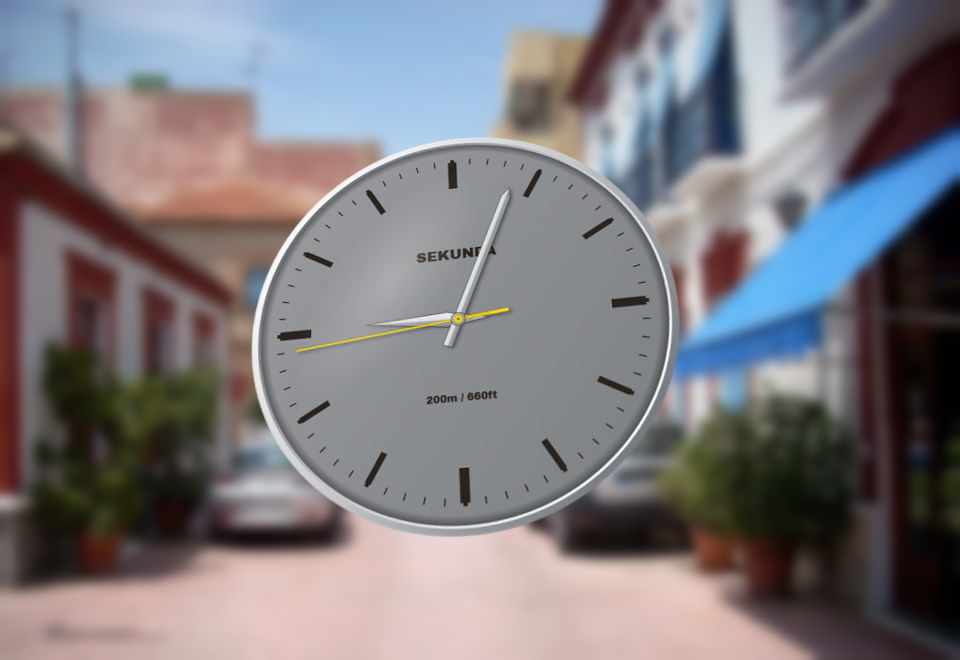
**9:03:44**
